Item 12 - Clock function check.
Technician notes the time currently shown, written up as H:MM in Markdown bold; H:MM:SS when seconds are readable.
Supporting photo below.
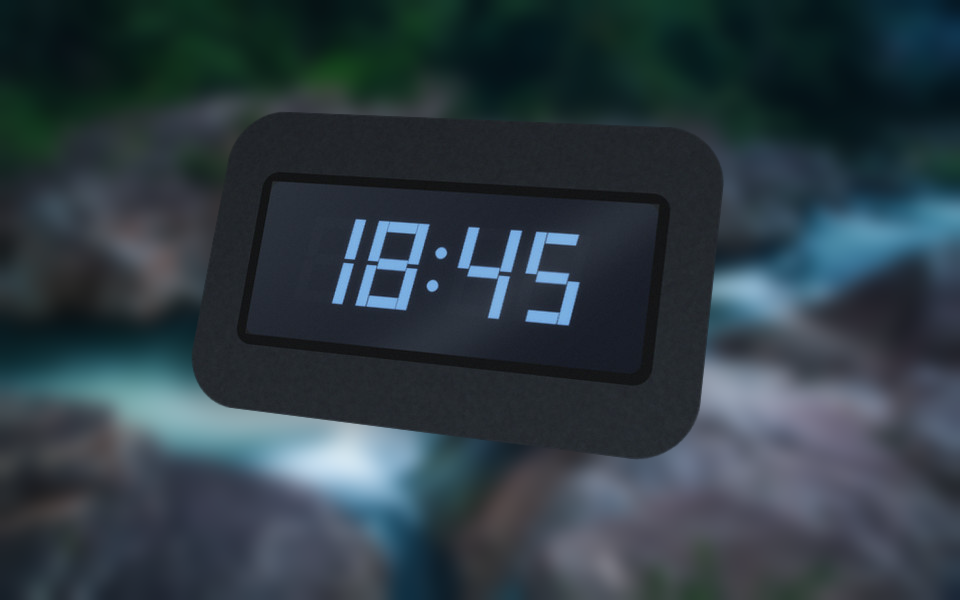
**18:45**
